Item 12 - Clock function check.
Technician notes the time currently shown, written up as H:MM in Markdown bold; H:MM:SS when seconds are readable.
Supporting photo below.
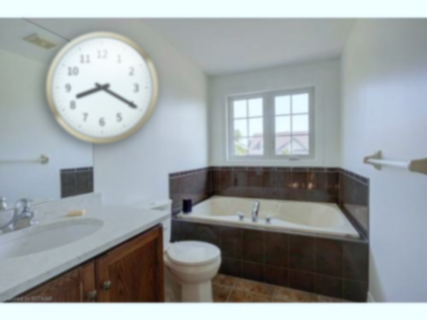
**8:20**
